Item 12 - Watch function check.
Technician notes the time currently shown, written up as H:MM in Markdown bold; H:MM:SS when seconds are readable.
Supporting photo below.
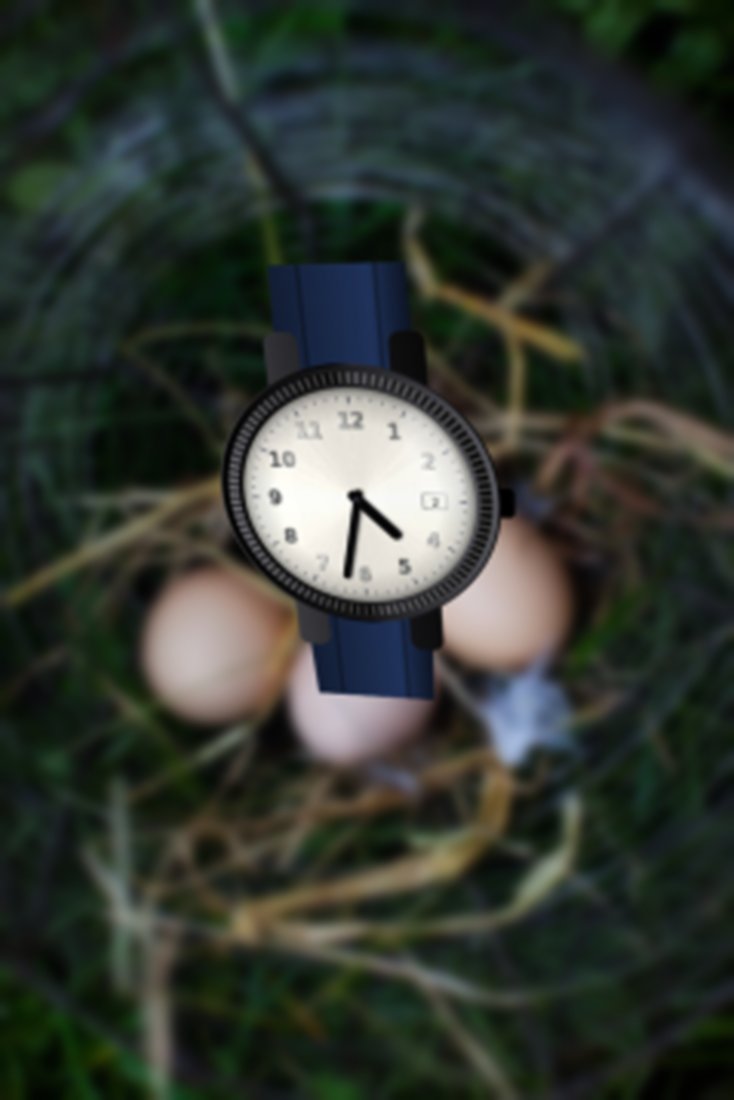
**4:32**
